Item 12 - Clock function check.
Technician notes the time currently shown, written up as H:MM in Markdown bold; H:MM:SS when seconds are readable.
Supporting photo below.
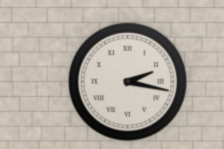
**2:17**
